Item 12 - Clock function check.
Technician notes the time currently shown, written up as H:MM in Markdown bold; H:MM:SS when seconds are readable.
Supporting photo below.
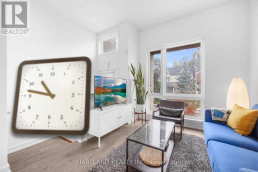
**10:47**
